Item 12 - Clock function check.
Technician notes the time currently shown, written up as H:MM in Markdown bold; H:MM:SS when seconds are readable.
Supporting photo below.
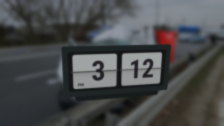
**3:12**
